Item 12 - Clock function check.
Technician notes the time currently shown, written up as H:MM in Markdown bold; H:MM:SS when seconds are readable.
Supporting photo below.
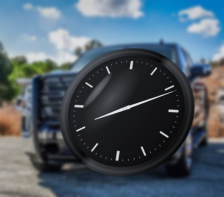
**8:11**
